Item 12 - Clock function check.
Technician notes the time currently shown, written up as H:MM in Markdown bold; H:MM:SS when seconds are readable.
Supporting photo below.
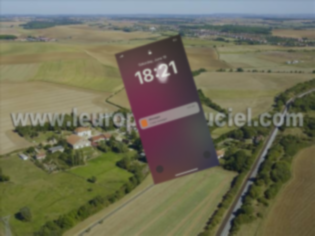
**18:21**
